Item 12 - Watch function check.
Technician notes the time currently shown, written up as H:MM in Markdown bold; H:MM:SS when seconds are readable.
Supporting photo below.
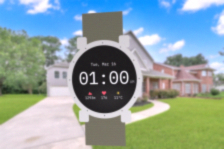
**1:00**
